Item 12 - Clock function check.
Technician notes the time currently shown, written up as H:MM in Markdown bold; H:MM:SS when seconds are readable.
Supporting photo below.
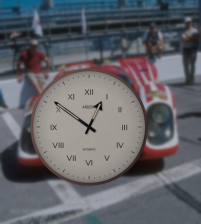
**12:51**
